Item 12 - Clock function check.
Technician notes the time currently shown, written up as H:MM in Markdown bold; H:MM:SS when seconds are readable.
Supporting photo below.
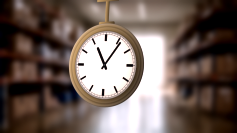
**11:06**
